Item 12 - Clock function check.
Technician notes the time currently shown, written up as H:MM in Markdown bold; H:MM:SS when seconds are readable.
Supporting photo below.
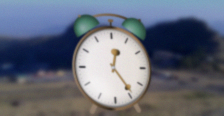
**12:24**
